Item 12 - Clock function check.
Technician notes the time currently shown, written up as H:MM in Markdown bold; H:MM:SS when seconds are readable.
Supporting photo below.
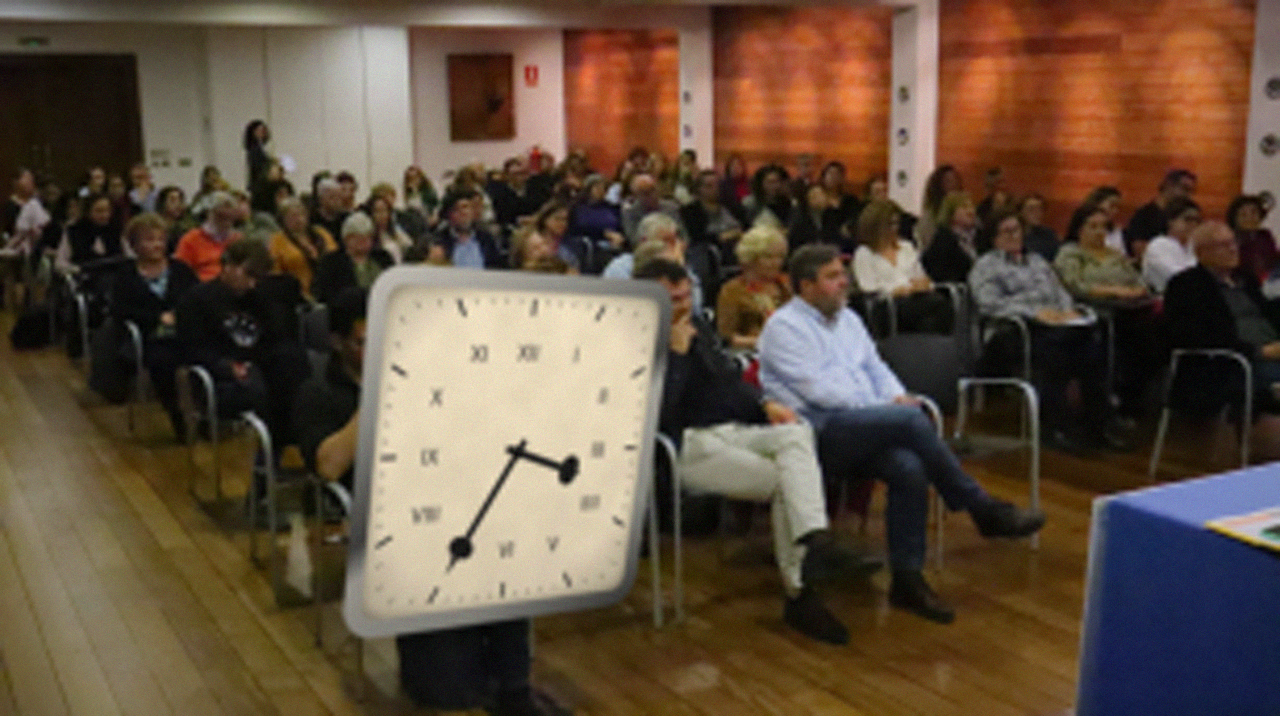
**3:35**
